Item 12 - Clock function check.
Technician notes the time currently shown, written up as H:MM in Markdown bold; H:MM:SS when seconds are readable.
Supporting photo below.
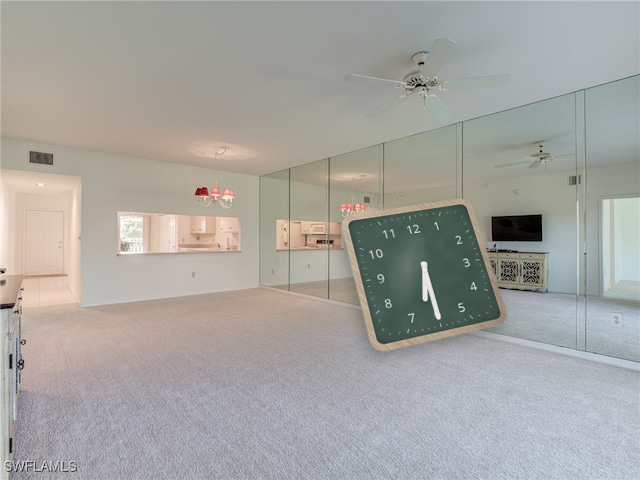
**6:30**
